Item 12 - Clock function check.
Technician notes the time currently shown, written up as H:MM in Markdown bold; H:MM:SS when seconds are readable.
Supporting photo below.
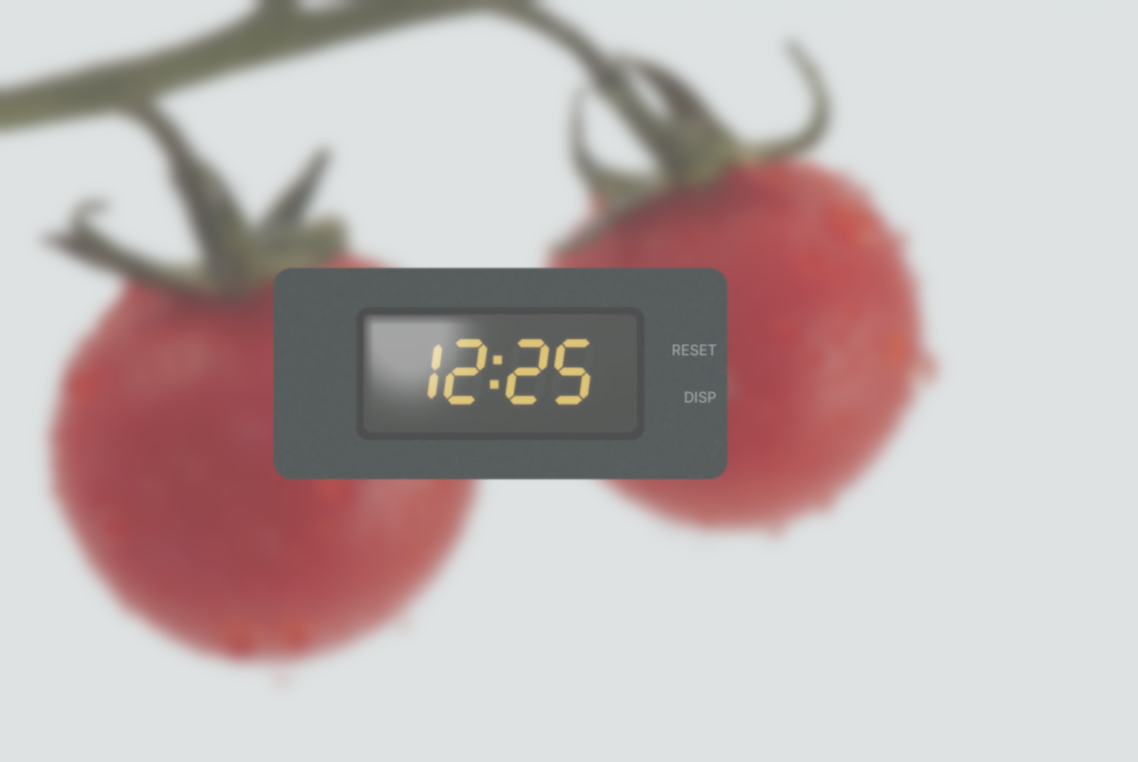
**12:25**
